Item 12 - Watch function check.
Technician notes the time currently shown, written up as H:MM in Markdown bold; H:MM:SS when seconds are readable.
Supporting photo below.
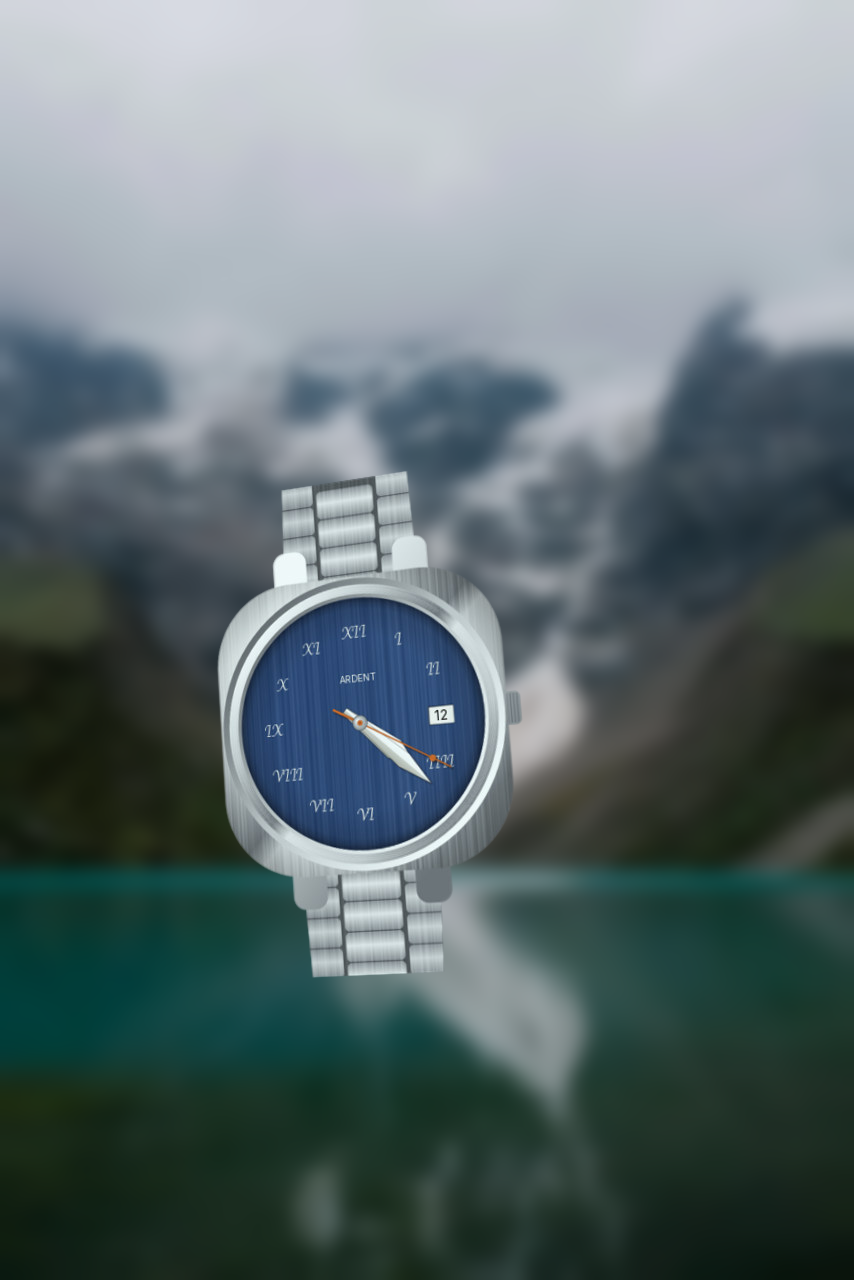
**4:22:20**
